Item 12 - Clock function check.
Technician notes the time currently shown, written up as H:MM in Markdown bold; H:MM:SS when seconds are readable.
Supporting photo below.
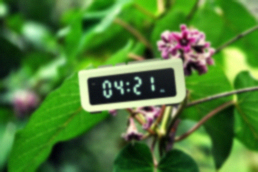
**4:21**
